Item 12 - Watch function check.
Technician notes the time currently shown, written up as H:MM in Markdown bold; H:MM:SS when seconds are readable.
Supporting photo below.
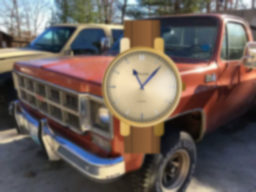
**11:07**
